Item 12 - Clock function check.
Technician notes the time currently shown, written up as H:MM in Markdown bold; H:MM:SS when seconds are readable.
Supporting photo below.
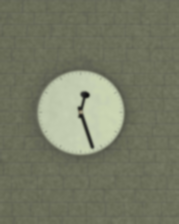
**12:27**
